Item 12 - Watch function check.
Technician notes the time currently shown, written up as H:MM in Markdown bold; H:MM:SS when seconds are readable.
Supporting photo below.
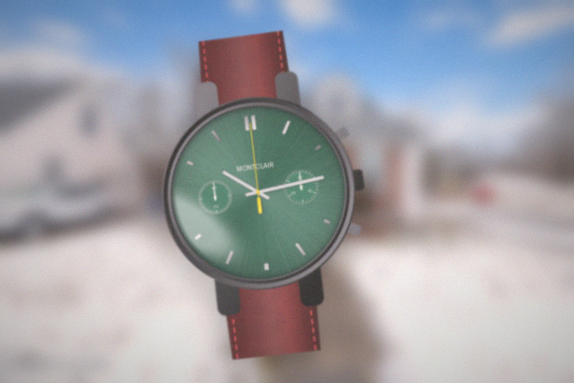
**10:14**
